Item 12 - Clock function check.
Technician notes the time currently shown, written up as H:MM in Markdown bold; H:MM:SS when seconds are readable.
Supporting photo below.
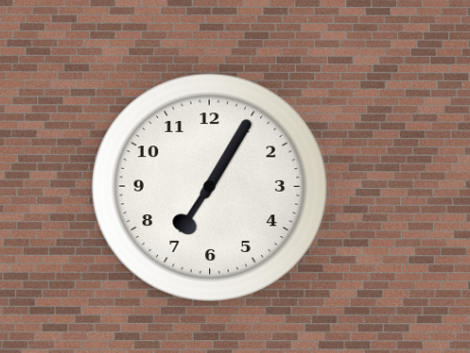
**7:05**
